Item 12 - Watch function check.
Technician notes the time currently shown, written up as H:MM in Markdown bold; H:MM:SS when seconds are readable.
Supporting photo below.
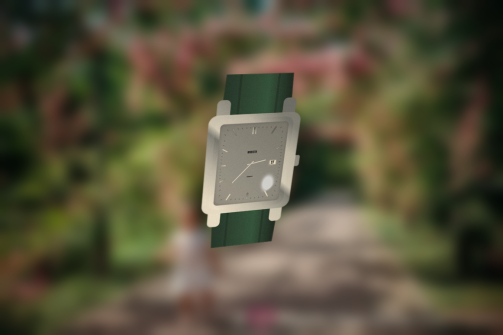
**2:37**
